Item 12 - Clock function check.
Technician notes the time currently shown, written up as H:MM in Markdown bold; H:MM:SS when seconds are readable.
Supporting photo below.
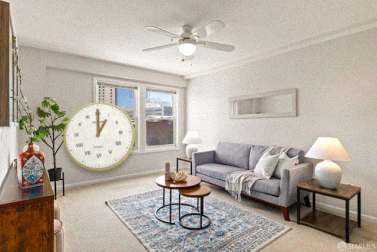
**1:00**
